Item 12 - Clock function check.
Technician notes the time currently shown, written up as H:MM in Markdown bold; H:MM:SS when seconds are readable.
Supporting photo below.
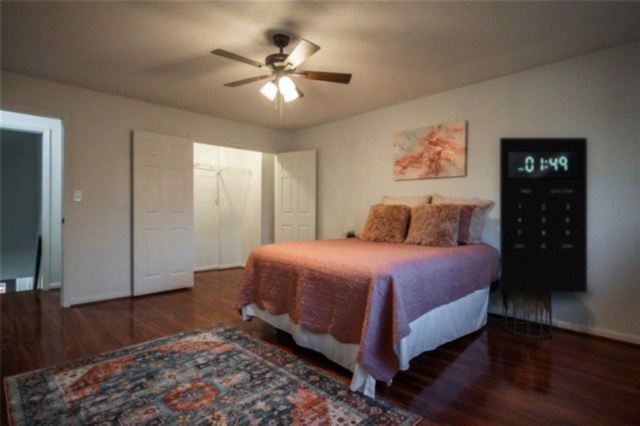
**1:49**
